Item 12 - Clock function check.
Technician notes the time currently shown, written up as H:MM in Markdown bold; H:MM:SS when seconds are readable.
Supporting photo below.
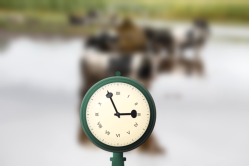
**2:56**
